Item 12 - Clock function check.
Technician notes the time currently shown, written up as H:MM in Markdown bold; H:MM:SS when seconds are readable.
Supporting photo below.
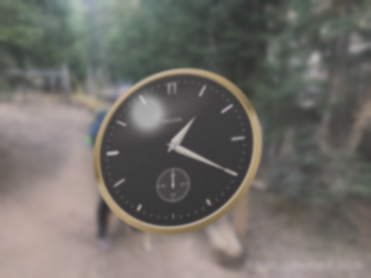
**1:20**
